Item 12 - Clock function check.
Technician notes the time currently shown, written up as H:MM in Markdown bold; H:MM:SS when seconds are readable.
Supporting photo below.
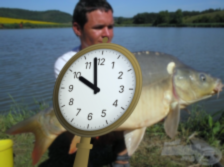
**9:58**
